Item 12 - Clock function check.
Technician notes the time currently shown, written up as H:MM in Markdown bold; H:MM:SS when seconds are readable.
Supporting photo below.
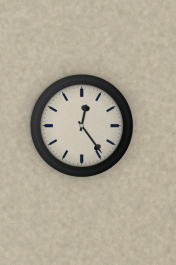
**12:24**
